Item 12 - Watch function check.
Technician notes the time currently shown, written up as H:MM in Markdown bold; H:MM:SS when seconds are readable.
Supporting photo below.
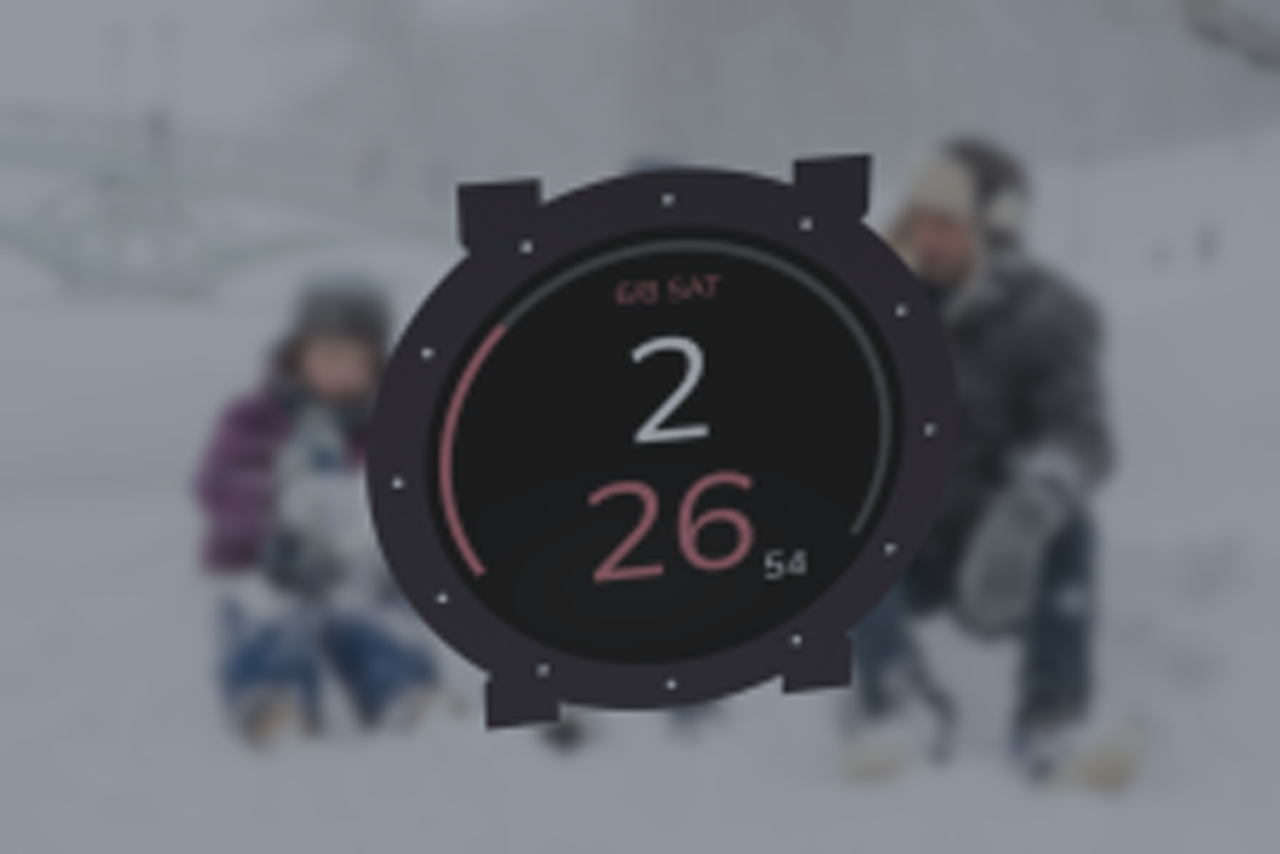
**2:26**
